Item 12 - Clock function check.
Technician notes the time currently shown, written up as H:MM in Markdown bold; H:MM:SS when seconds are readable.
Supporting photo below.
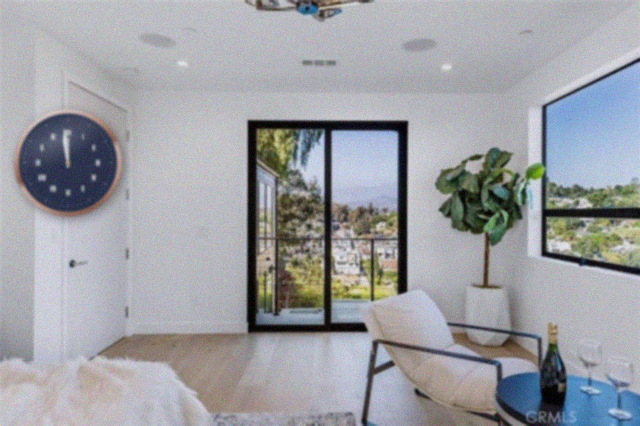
**11:59**
